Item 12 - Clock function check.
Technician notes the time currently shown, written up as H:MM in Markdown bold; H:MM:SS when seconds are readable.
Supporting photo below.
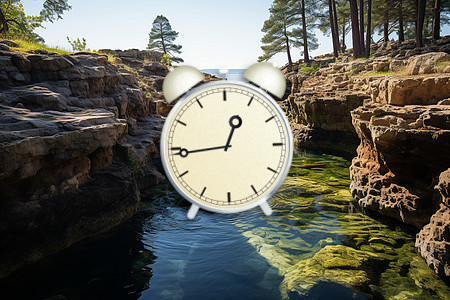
**12:44**
